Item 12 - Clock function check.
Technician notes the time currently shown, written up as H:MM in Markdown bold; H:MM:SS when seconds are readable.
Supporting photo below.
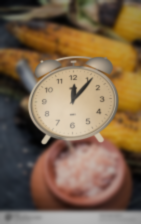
**12:06**
